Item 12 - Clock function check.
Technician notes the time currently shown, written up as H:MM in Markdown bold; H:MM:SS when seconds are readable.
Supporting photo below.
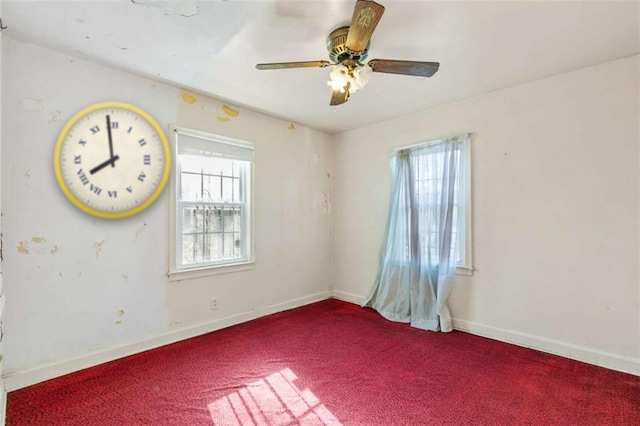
**7:59**
